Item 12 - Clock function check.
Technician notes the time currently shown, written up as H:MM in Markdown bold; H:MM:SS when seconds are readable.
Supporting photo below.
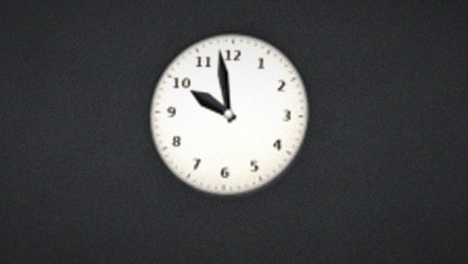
**9:58**
